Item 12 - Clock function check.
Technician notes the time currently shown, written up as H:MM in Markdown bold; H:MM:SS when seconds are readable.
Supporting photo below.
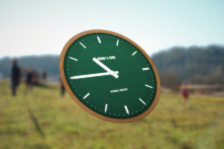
**10:45**
